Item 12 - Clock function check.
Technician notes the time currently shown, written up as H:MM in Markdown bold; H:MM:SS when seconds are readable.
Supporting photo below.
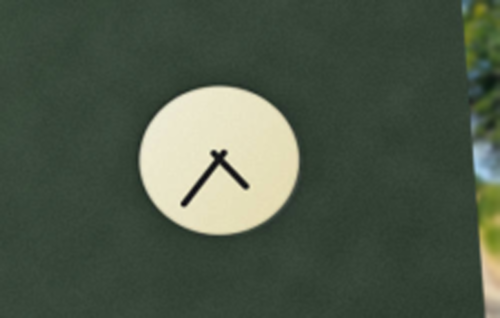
**4:36**
